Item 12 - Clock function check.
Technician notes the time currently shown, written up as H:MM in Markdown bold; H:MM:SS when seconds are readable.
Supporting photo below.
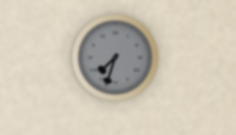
**7:33**
